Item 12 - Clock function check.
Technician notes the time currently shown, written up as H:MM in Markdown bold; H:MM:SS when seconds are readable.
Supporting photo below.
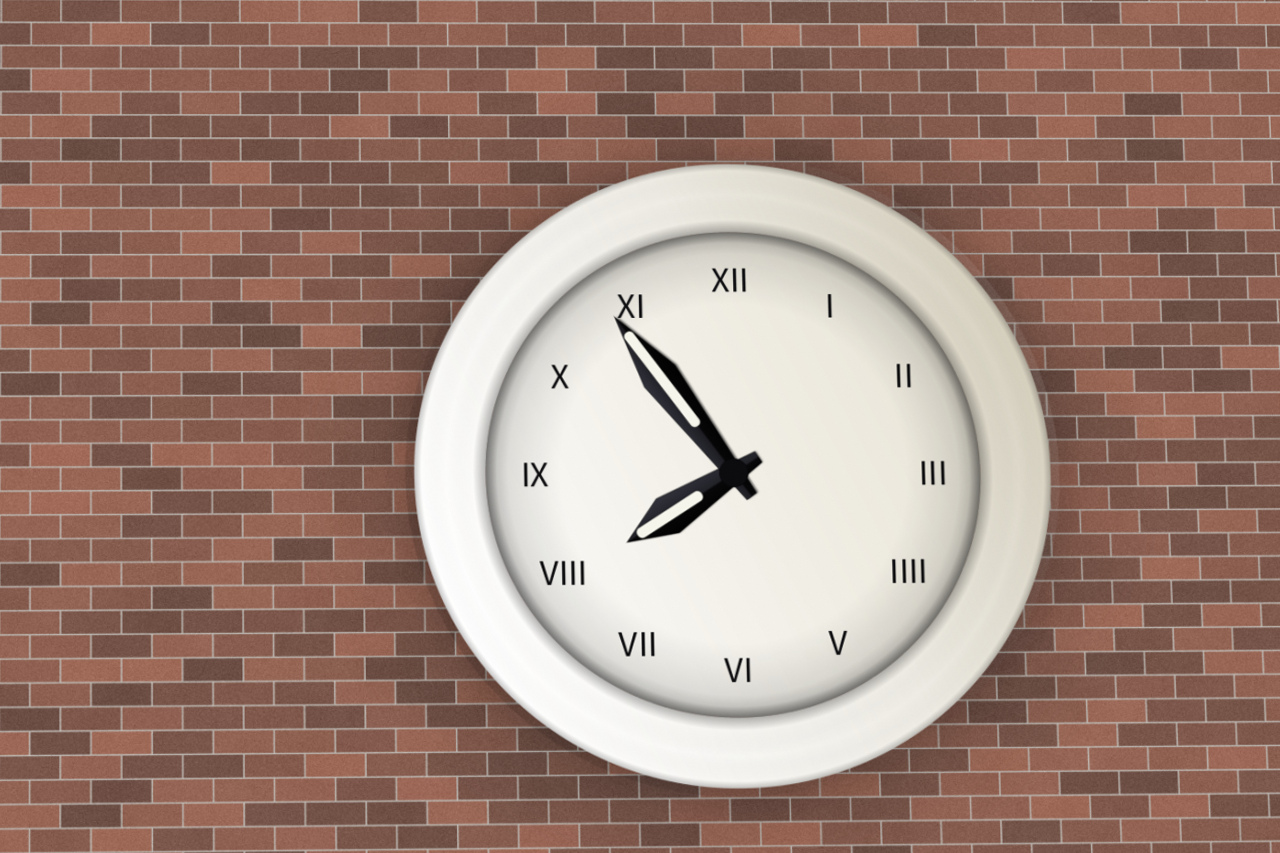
**7:54**
